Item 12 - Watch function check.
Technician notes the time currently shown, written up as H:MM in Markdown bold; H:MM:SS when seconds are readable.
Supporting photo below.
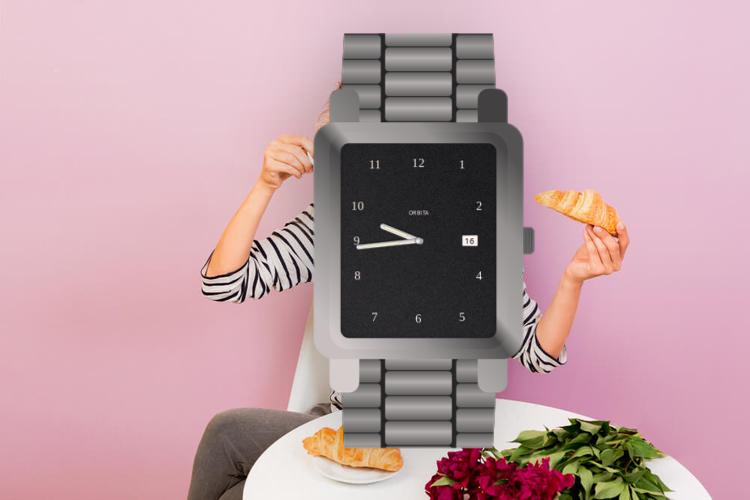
**9:44**
